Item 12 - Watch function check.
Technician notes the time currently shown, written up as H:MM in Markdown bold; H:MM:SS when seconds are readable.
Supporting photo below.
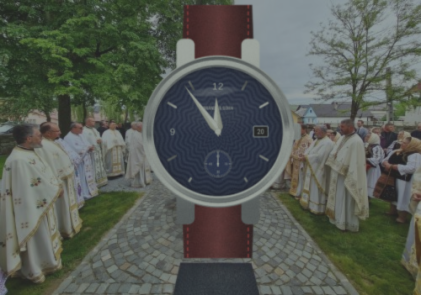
**11:54**
